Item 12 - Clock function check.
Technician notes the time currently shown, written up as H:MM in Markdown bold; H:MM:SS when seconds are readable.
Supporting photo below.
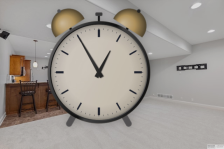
**12:55**
